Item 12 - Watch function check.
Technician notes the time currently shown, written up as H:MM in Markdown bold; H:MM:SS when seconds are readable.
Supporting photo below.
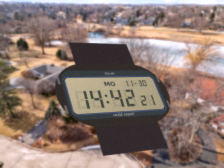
**14:42:21**
